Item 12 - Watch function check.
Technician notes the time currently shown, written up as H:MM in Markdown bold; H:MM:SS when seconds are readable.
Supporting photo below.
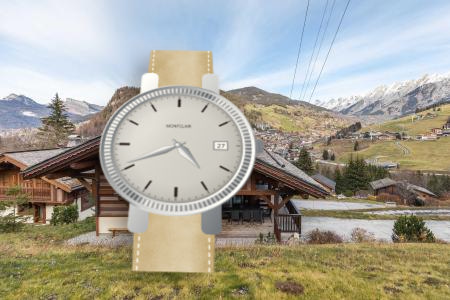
**4:41**
